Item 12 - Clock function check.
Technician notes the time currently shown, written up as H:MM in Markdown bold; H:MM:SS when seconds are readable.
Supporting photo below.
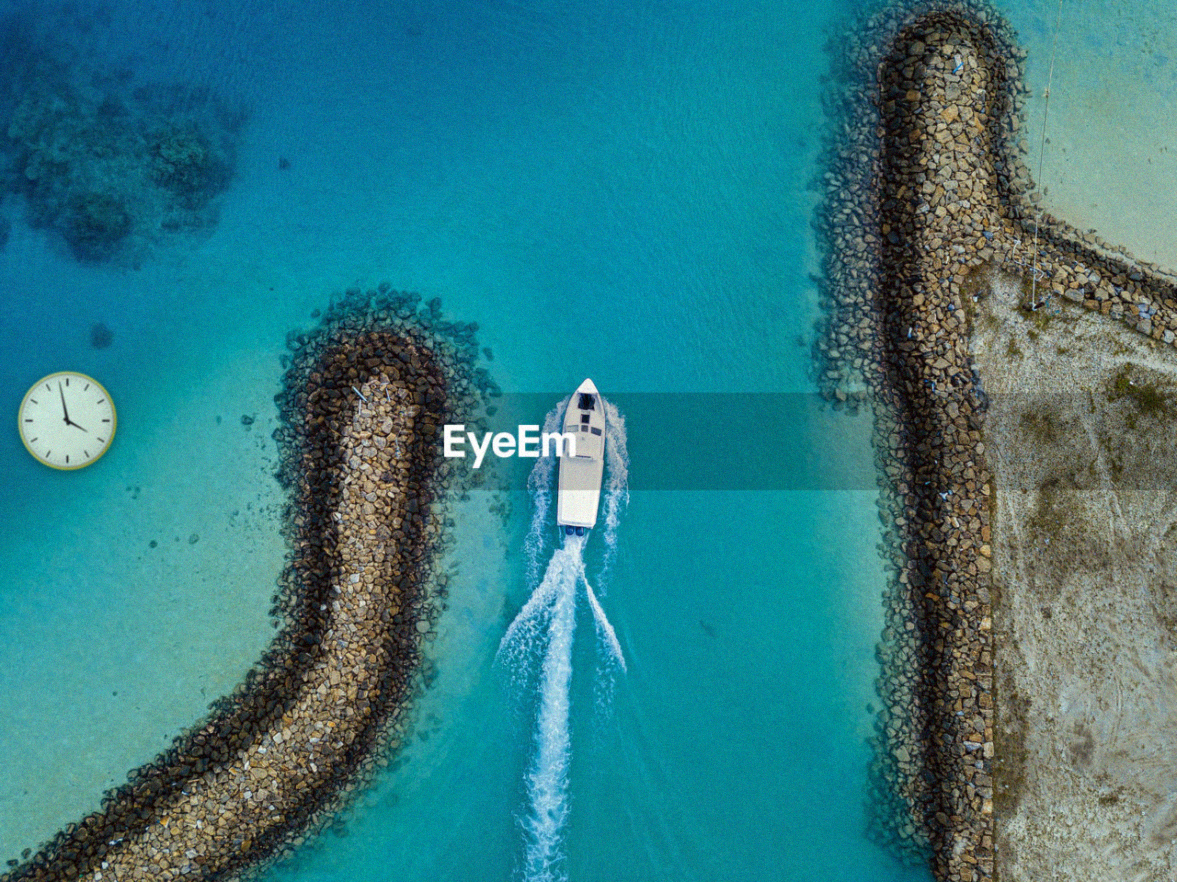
**3:58**
